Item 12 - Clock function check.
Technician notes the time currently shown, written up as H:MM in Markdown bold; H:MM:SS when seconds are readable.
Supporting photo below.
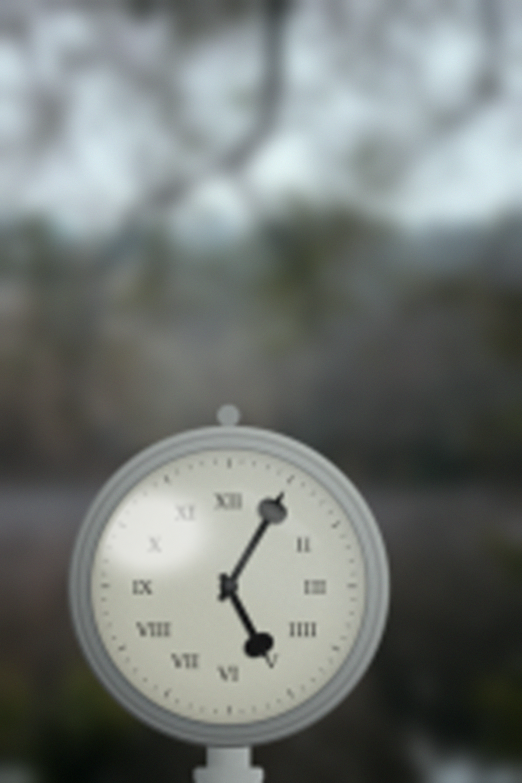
**5:05**
